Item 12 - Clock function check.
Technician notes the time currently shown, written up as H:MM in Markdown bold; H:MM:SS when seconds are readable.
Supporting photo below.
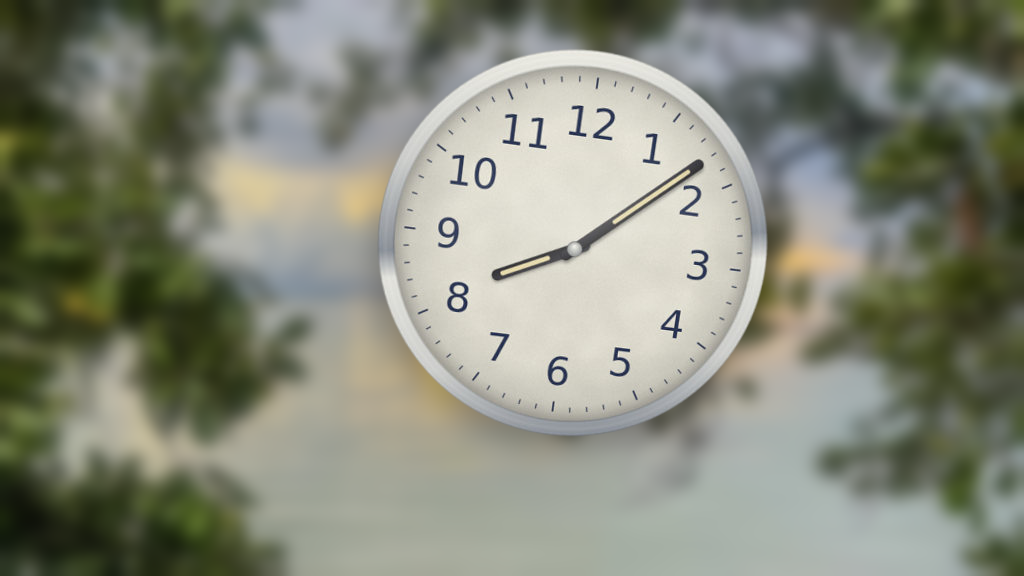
**8:08**
